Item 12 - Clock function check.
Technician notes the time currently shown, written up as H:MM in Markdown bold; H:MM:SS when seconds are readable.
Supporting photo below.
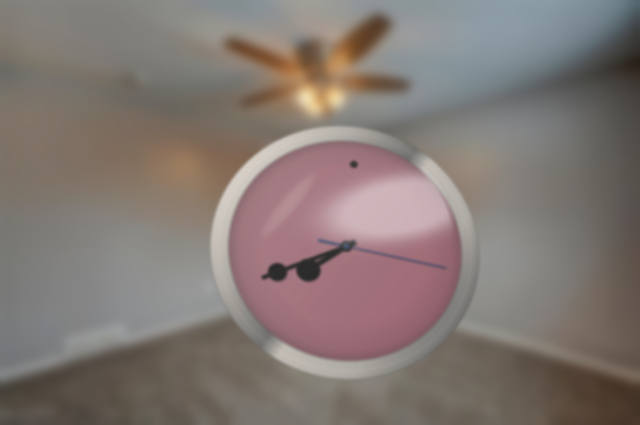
**7:40:16**
